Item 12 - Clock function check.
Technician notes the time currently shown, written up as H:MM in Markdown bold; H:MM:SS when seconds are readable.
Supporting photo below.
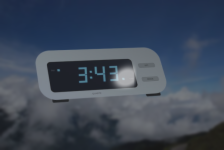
**3:43**
